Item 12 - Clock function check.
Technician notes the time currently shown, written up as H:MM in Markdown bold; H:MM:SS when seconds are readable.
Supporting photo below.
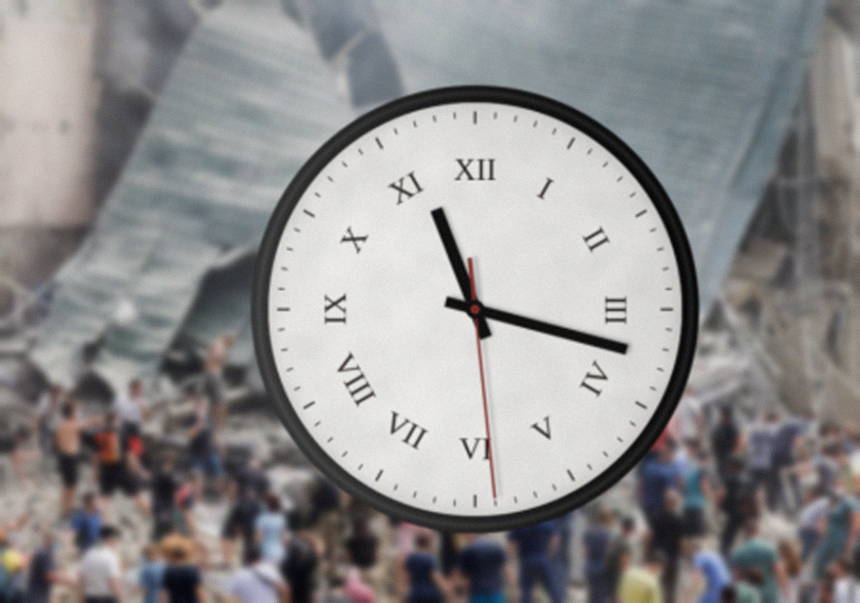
**11:17:29**
